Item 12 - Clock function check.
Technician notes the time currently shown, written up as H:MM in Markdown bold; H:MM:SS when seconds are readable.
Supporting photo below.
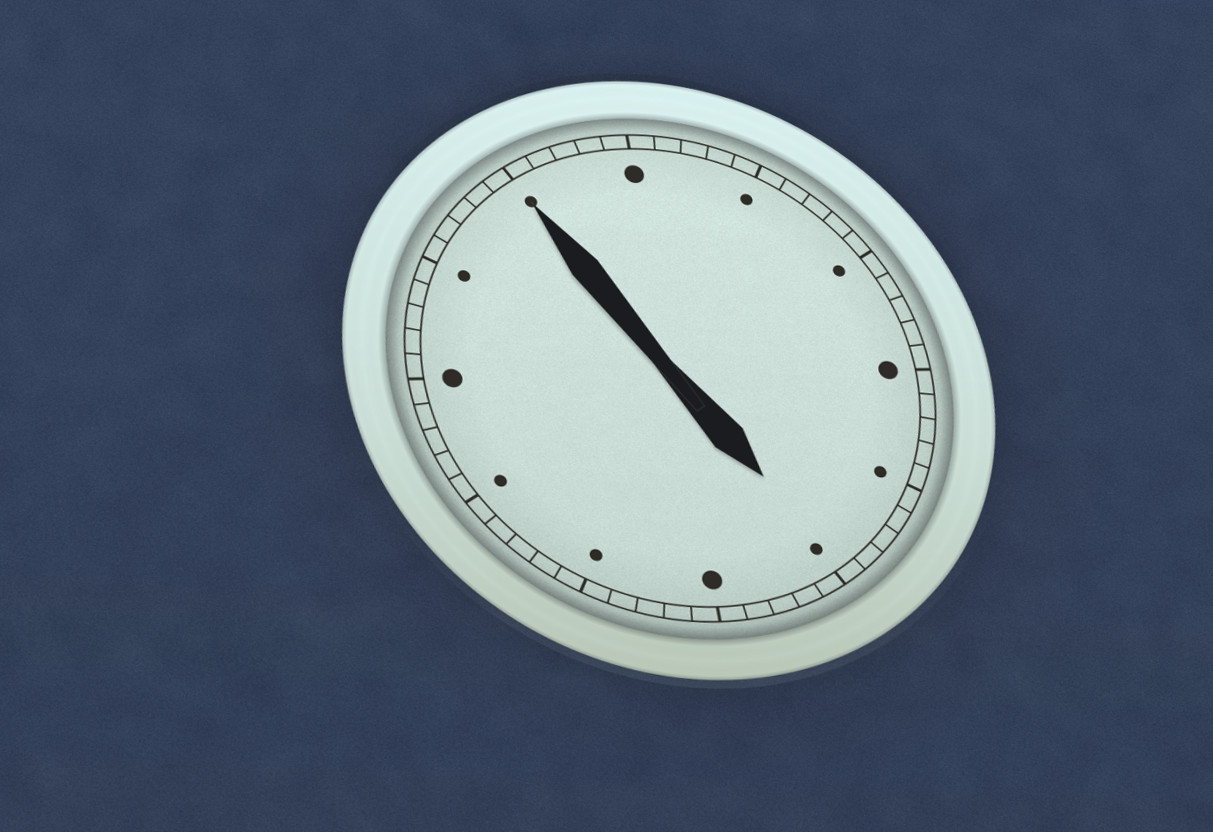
**4:55**
